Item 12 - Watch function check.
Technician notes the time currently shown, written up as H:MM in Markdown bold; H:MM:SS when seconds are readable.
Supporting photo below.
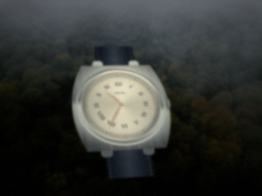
**10:35**
